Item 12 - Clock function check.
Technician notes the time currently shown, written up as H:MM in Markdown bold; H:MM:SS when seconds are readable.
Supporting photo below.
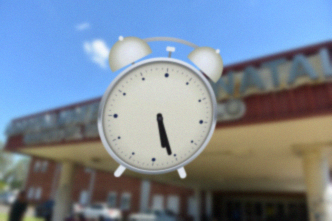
**5:26**
